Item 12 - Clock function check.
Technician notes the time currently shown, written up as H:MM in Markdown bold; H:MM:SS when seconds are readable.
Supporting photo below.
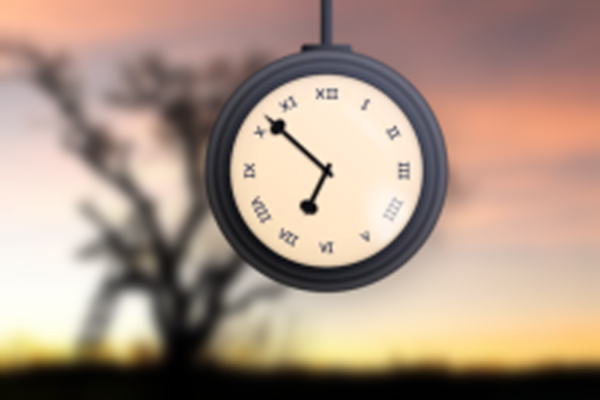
**6:52**
